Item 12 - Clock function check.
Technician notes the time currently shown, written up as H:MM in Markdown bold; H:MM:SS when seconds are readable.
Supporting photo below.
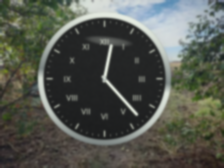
**12:23**
